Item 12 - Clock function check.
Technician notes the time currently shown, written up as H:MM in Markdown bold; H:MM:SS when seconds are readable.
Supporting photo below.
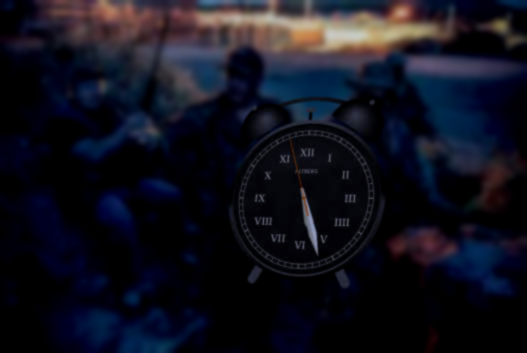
**5:26:57**
